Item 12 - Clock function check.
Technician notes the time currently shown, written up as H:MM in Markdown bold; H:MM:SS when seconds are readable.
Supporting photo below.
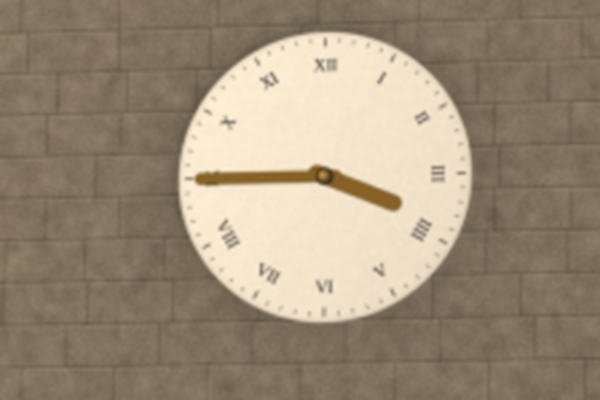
**3:45**
